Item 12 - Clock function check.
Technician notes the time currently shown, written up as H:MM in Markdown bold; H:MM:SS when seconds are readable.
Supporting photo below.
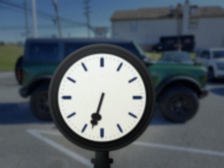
**6:33**
